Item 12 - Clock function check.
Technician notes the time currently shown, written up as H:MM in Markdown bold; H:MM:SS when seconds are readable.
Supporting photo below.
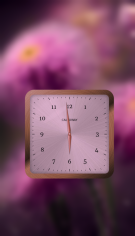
**5:59**
